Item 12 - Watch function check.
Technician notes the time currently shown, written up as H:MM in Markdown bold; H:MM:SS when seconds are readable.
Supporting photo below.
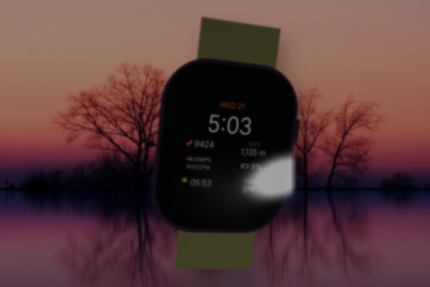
**5:03**
